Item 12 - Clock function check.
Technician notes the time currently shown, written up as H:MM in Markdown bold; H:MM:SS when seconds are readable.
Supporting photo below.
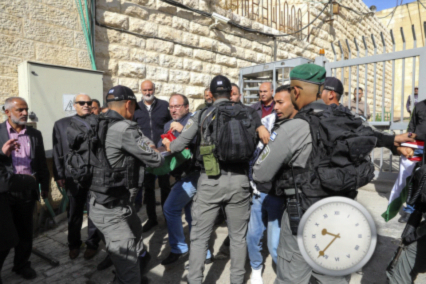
**9:37**
